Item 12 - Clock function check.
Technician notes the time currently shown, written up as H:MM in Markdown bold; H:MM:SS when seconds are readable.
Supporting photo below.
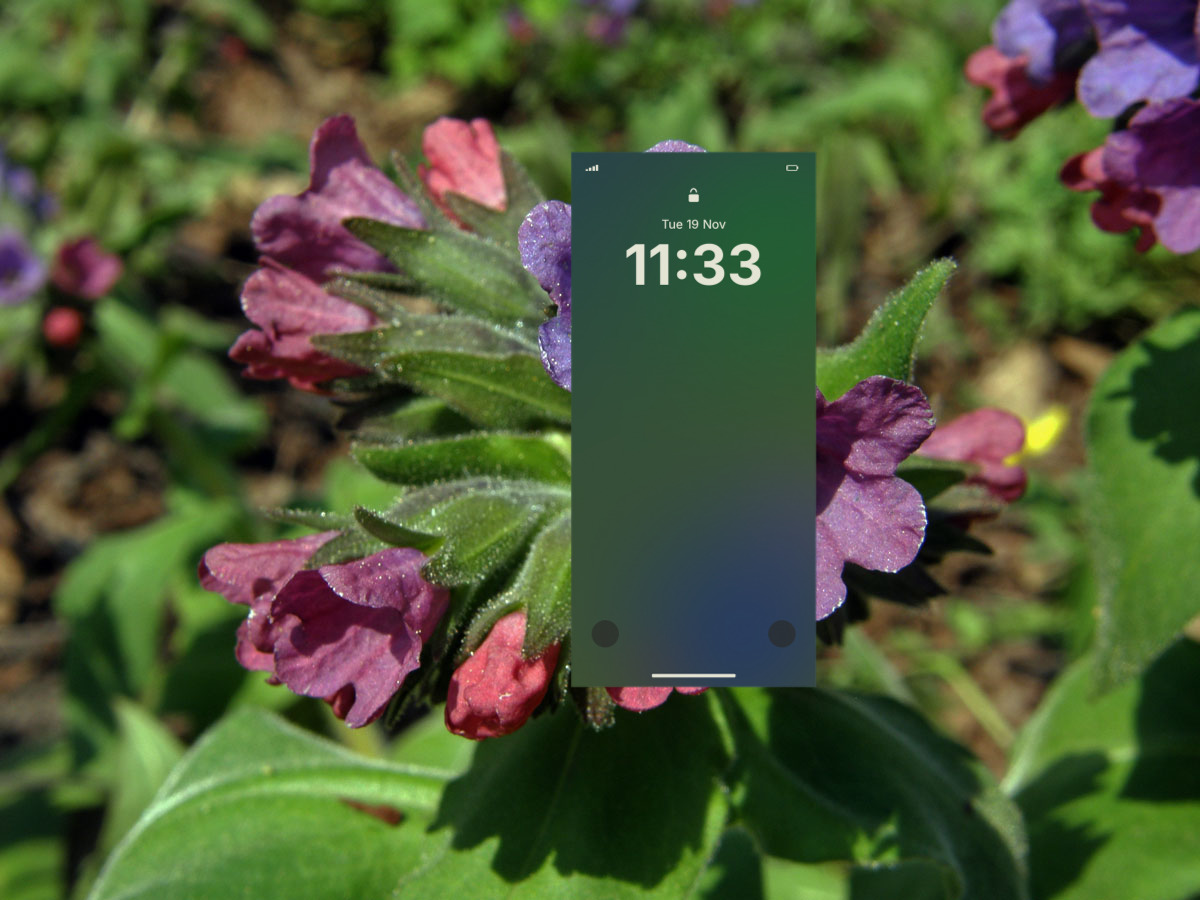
**11:33**
